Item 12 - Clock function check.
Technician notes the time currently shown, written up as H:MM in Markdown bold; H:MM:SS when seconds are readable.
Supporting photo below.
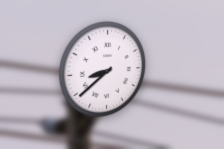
**8:39**
